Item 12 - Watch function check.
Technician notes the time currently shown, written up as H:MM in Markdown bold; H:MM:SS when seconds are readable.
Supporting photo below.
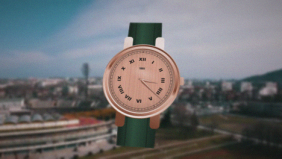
**3:22**
